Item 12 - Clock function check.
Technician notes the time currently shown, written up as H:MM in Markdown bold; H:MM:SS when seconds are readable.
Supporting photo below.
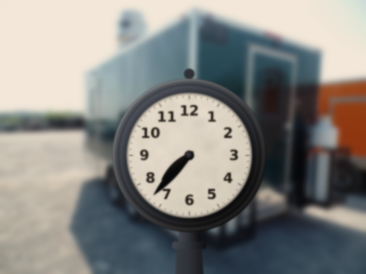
**7:37**
